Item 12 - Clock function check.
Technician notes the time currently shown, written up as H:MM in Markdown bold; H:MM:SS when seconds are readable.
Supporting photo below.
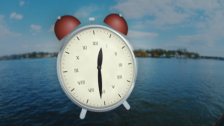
**12:31**
